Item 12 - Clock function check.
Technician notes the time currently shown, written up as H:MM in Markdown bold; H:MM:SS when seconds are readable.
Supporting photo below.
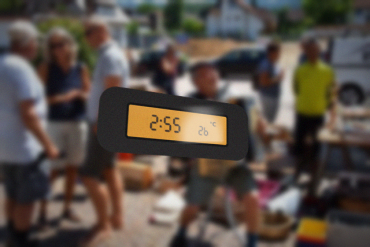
**2:55**
